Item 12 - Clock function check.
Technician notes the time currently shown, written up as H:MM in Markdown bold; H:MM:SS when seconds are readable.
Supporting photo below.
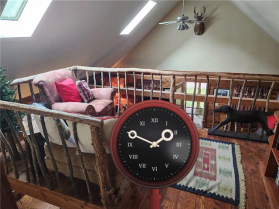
**1:49**
